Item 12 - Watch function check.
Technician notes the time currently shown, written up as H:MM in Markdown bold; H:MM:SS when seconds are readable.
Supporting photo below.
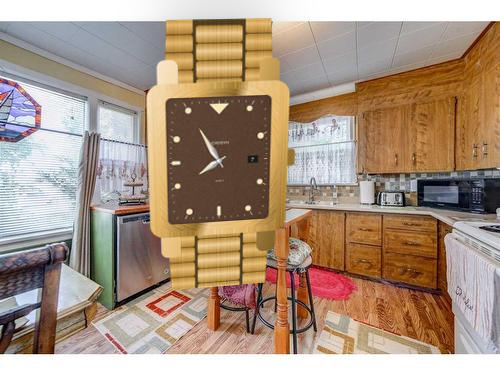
**7:55**
